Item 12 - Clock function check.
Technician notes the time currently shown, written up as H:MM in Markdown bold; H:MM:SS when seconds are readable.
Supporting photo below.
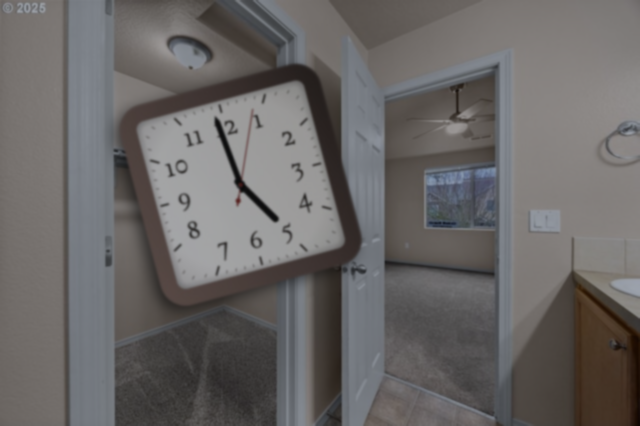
**4:59:04**
